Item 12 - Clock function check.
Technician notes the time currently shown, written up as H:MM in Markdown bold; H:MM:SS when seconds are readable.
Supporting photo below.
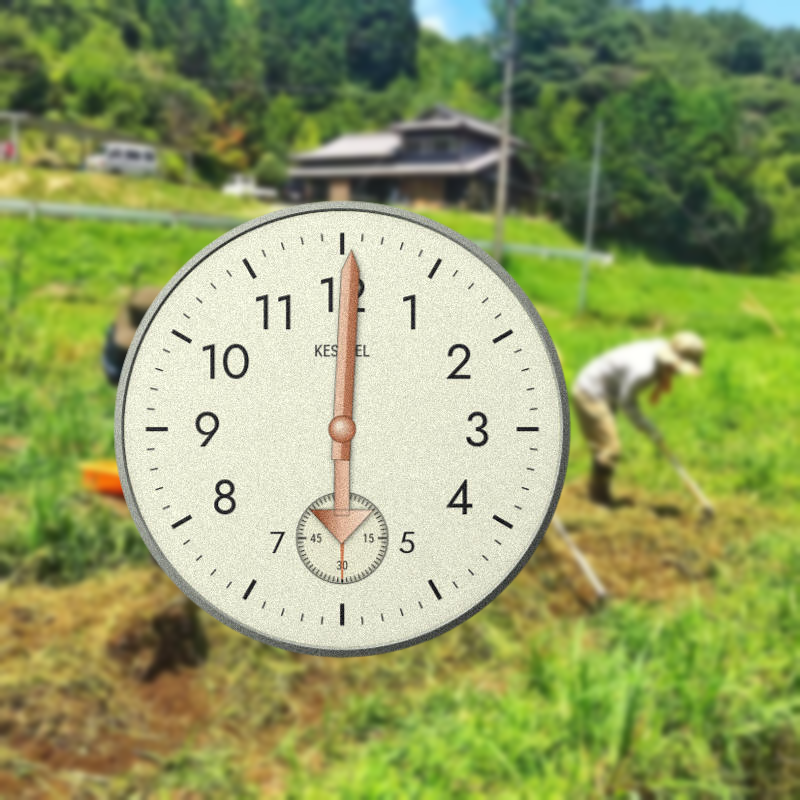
**6:00:30**
